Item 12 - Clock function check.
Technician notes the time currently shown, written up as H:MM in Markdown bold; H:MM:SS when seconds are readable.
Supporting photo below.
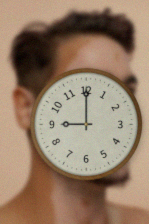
**9:00**
